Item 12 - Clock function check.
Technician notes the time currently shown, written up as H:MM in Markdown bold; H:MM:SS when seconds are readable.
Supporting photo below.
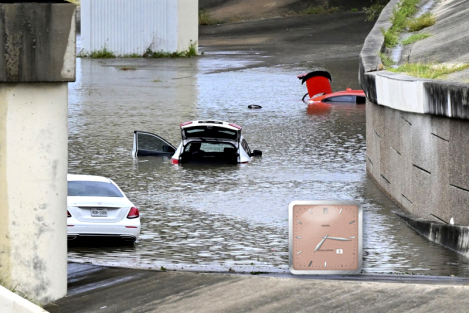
**7:16**
